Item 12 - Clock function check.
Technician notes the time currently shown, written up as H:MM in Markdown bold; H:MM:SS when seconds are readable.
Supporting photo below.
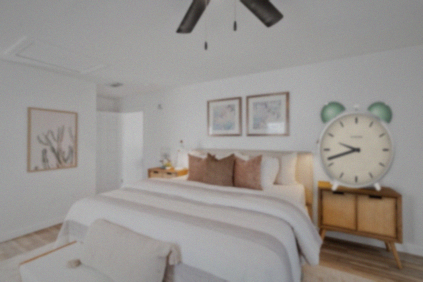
**9:42**
